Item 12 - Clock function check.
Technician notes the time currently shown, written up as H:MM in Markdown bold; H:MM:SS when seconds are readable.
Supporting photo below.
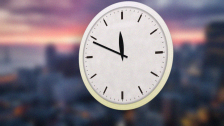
**11:49**
